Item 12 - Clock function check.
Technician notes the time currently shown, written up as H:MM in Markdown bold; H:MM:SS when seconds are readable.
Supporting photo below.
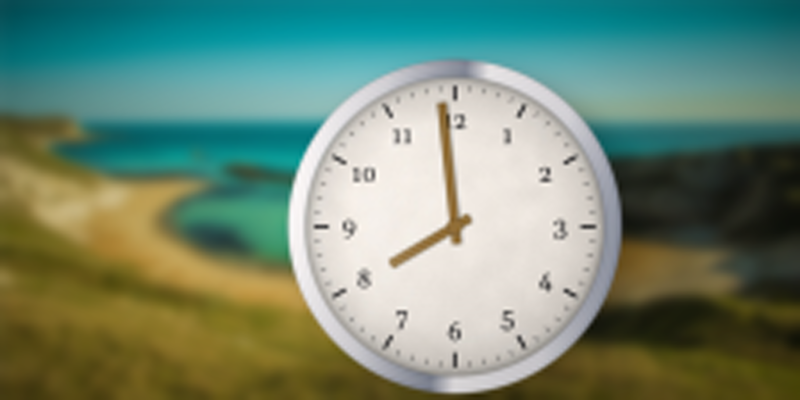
**7:59**
